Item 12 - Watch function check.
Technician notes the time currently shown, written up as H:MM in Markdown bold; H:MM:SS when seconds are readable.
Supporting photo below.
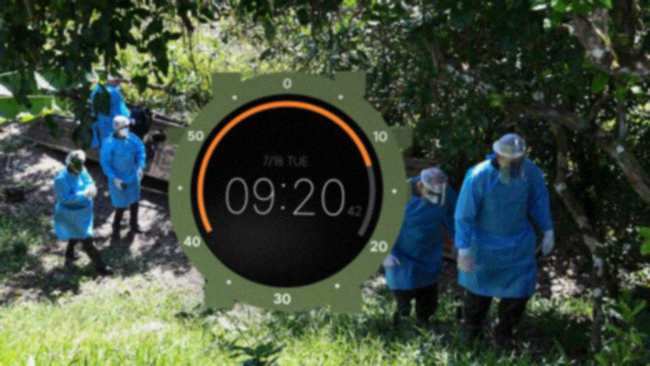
**9:20:42**
